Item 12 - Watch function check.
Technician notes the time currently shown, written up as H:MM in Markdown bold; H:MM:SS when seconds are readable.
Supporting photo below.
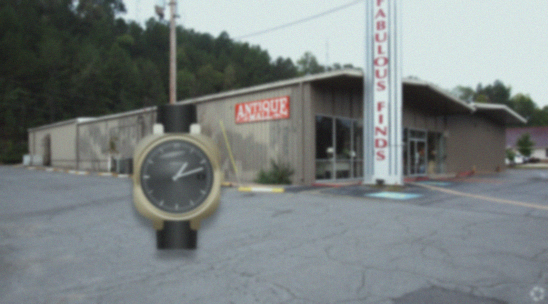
**1:12**
